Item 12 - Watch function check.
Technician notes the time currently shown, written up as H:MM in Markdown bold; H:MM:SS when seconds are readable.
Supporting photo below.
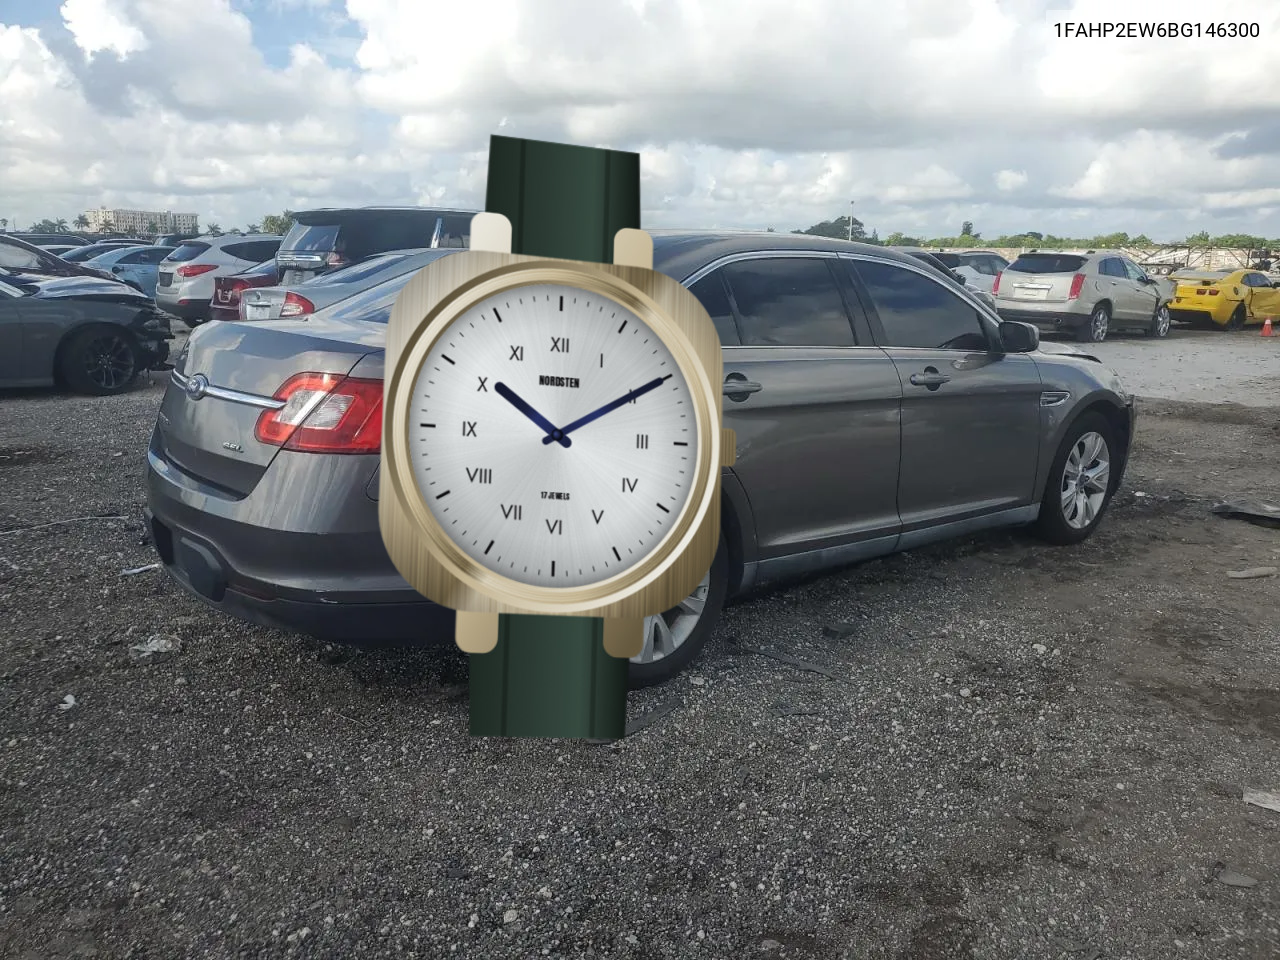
**10:10**
